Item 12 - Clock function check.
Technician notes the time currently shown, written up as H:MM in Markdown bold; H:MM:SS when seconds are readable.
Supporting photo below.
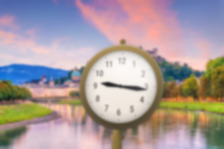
**9:16**
